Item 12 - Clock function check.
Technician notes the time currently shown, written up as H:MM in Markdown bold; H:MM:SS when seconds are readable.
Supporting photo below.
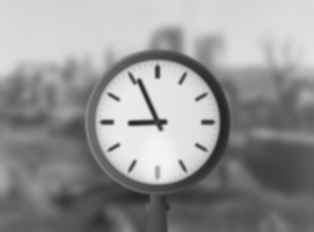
**8:56**
